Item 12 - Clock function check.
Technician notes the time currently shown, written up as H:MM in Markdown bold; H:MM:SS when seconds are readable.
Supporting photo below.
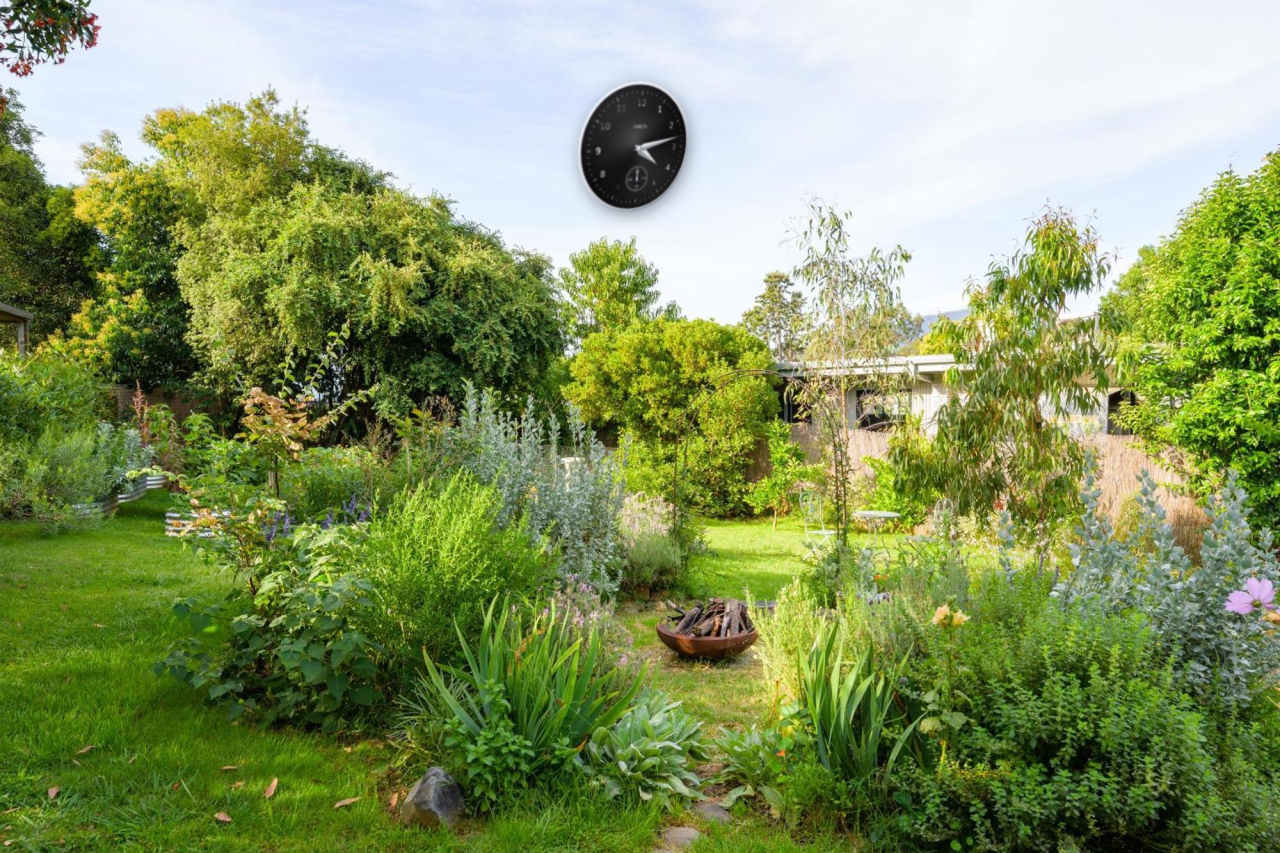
**4:13**
